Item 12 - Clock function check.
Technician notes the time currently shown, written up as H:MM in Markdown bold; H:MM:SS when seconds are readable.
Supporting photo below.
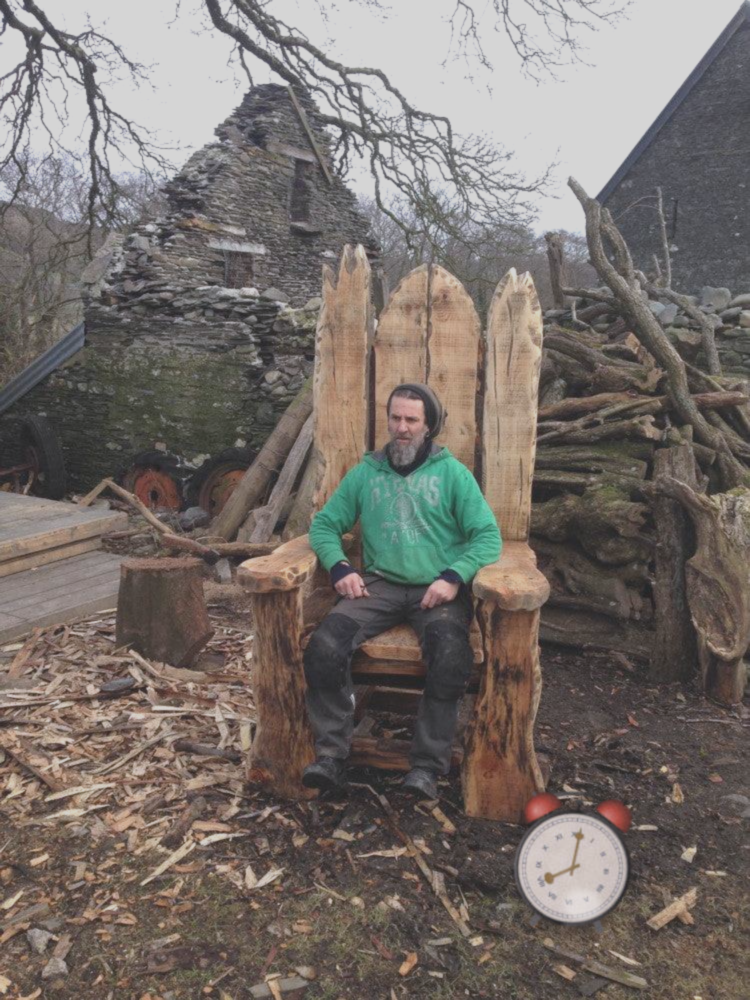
**8:01**
